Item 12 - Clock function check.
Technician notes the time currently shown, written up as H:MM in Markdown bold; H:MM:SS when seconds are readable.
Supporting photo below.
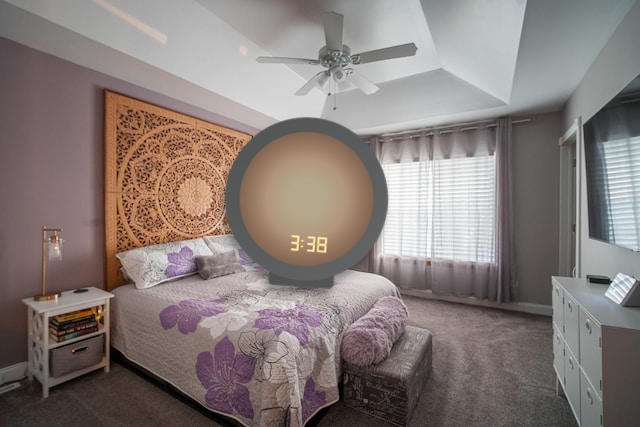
**3:38**
